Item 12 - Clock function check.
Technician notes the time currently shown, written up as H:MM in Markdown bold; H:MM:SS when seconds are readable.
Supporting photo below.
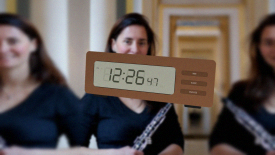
**12:26:47**
